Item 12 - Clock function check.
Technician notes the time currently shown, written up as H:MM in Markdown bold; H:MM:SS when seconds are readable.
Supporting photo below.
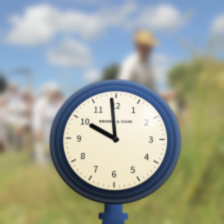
**9:59**
